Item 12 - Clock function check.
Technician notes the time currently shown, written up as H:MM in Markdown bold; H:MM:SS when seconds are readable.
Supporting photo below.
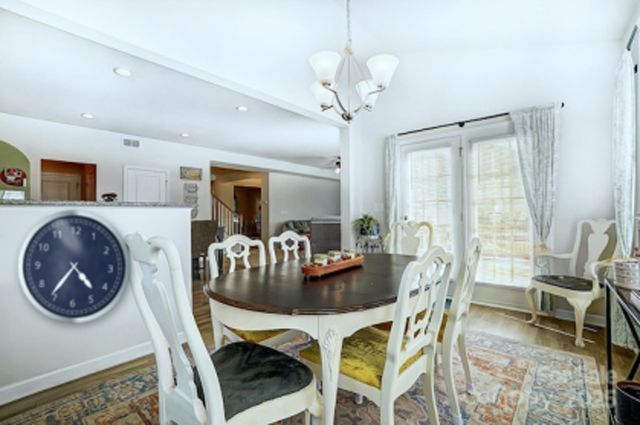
**4:36**
